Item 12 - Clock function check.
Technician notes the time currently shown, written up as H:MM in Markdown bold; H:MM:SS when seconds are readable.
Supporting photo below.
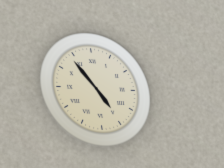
**4:54**
